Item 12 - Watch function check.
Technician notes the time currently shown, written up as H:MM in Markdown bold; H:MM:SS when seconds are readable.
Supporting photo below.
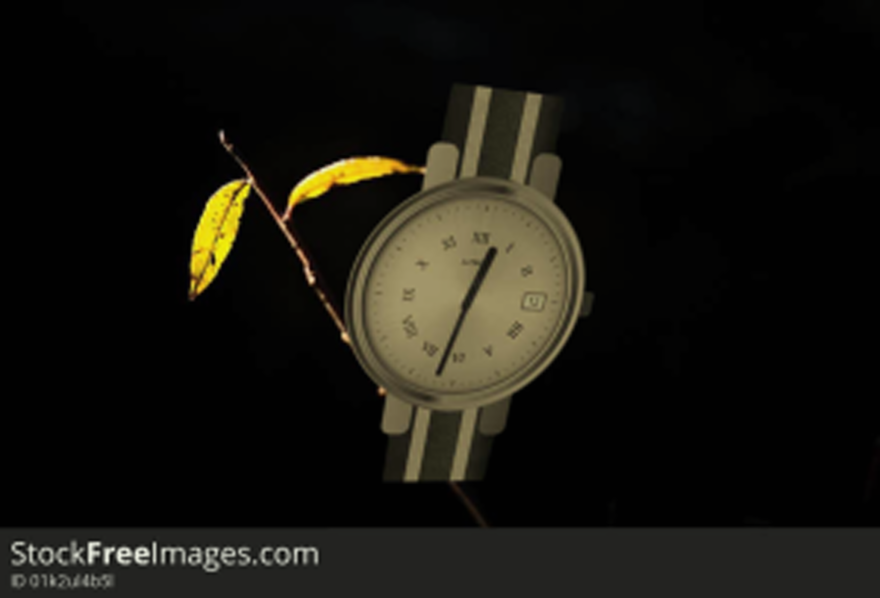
**12:32**
